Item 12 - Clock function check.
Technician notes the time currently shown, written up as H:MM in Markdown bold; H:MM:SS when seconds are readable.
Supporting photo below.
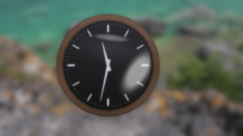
**11:32**
